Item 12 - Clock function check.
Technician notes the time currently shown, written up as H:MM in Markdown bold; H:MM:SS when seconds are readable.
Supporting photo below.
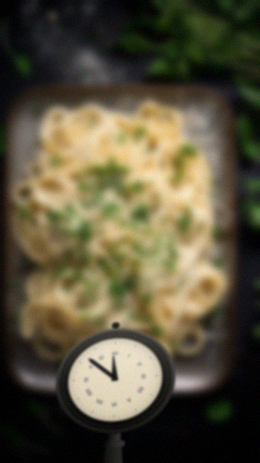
**11:52**
